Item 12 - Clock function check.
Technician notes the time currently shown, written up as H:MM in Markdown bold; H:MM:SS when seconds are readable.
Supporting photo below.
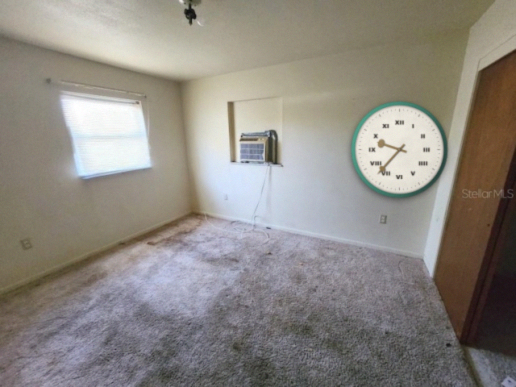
**9:37**
